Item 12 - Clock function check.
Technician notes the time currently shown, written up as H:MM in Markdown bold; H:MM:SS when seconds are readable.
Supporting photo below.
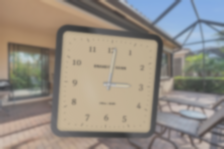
**3:01**
